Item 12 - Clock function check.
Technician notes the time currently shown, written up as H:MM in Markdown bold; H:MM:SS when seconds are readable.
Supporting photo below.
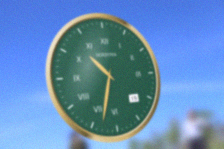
**10:33**
